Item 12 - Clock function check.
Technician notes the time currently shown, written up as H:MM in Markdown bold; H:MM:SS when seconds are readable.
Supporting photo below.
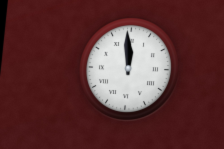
**11:59**
